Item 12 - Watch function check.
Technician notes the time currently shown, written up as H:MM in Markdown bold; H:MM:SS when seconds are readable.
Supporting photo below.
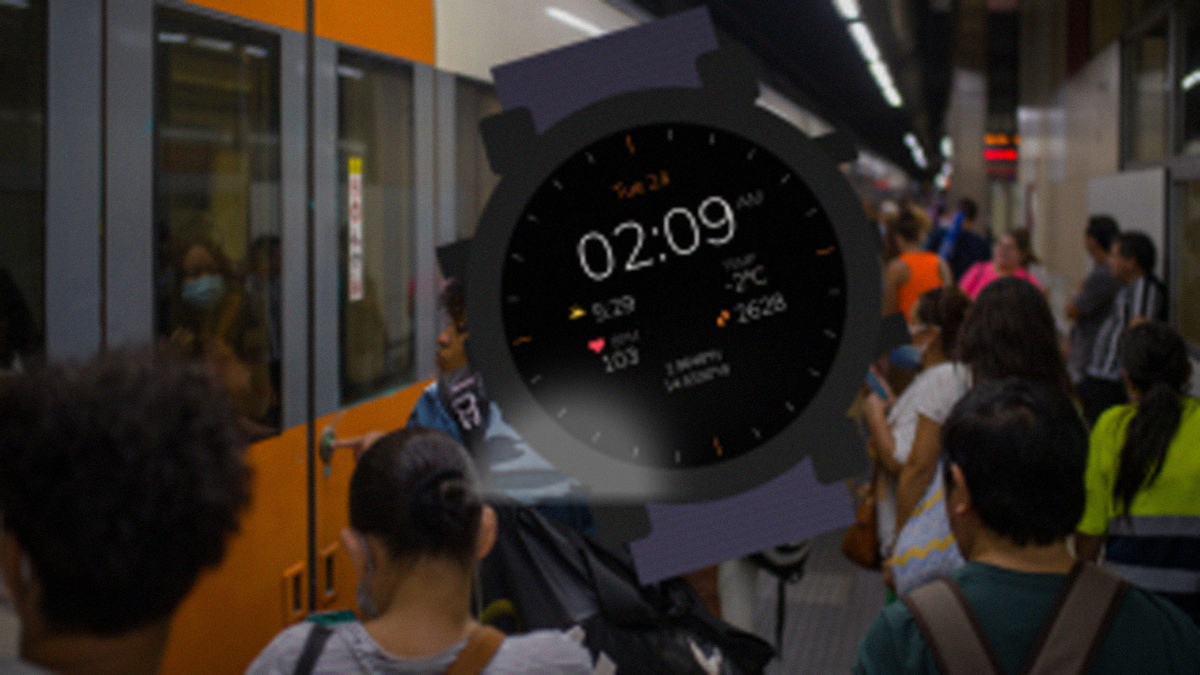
**2:09**
